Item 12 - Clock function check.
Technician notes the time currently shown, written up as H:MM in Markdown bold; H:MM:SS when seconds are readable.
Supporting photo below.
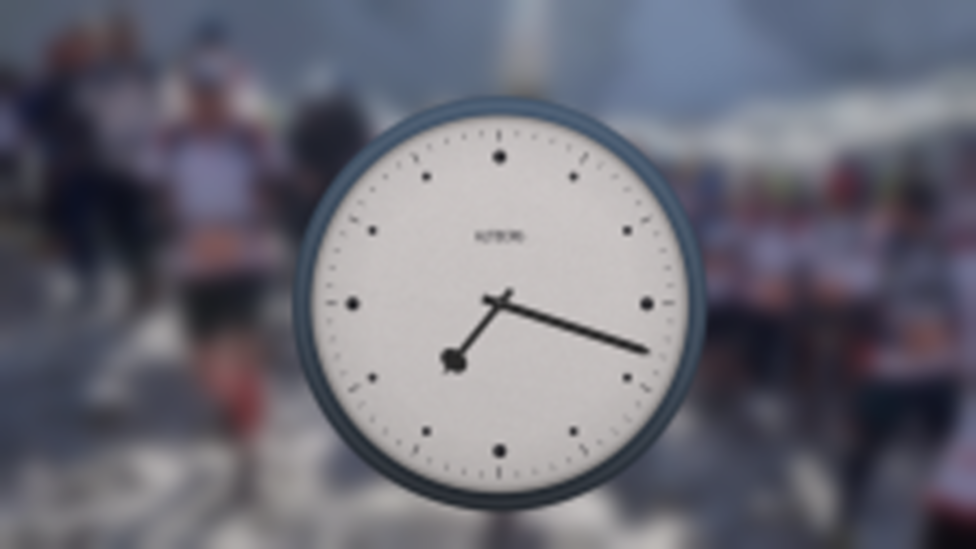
**7:18**
